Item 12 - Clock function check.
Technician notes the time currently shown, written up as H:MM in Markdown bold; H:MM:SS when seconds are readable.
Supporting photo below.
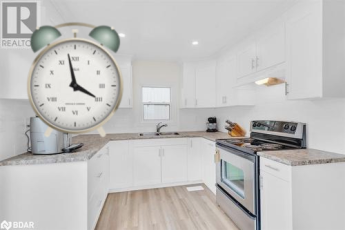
**3:58**
